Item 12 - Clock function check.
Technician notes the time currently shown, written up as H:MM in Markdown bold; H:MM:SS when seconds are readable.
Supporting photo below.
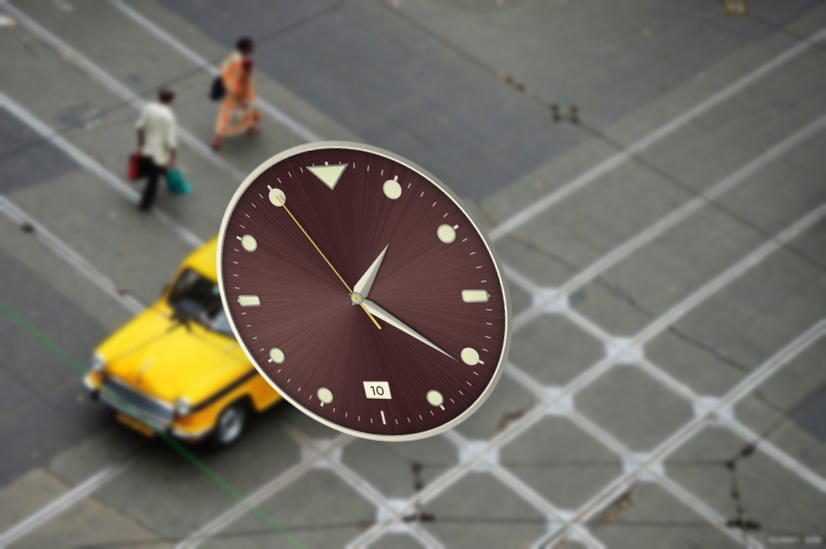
**1:20:55**
